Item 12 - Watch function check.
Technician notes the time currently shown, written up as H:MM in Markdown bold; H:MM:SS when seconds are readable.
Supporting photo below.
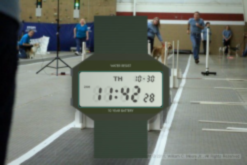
**11:42**
